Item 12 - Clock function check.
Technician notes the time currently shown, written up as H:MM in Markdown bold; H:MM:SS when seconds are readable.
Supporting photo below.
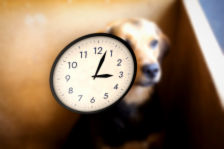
**3:03**
